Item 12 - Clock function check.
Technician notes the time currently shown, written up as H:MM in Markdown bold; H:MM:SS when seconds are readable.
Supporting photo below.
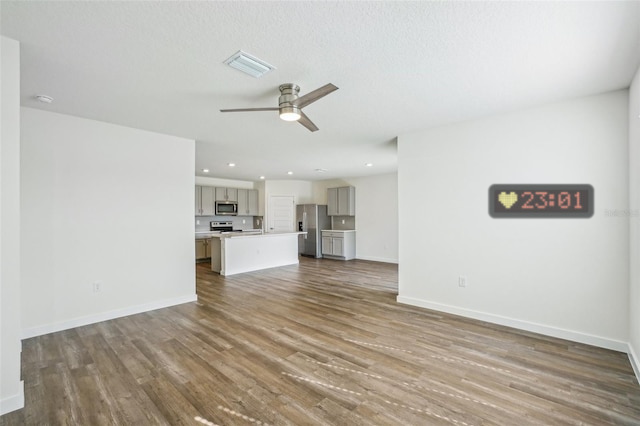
**23:01**
